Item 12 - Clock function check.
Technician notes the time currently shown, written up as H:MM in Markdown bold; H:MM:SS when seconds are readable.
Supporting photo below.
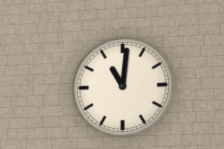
**11:01**
